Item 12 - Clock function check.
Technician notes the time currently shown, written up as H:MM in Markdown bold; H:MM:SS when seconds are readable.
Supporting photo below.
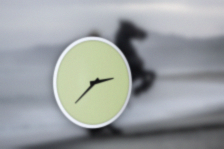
**2:38**
